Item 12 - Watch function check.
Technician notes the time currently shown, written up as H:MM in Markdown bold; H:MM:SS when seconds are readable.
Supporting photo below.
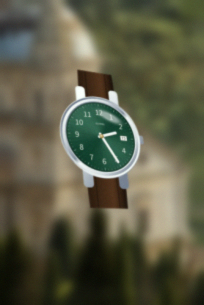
**2:25**
